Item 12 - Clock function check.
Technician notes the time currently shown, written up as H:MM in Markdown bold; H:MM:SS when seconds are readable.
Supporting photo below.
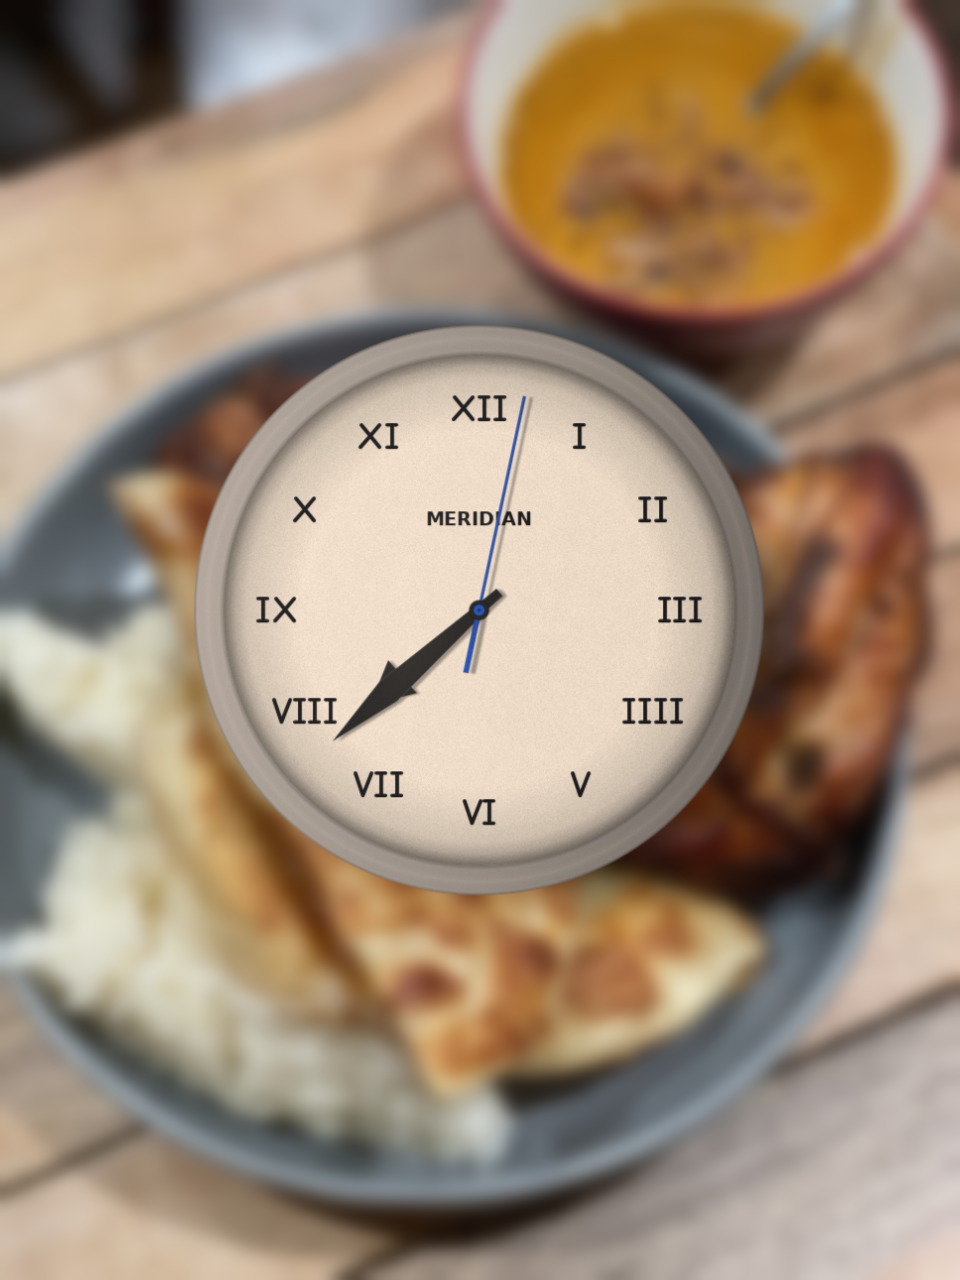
**7:38:02**
